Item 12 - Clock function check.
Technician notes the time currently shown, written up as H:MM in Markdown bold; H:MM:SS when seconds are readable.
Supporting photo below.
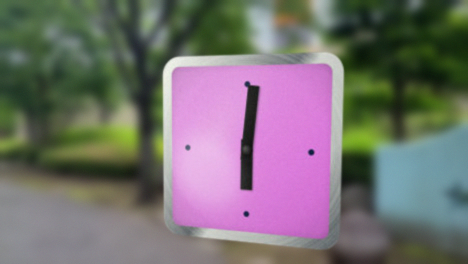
**6:01**
